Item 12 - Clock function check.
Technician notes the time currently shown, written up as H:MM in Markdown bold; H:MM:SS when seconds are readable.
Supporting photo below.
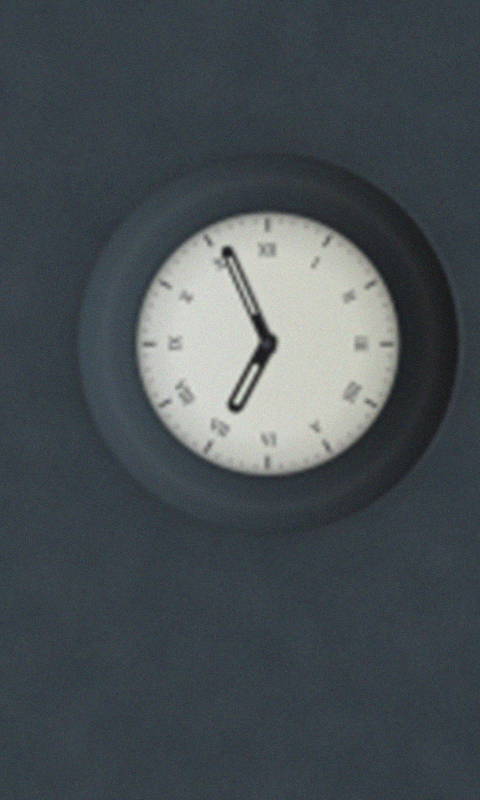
**6:56**
